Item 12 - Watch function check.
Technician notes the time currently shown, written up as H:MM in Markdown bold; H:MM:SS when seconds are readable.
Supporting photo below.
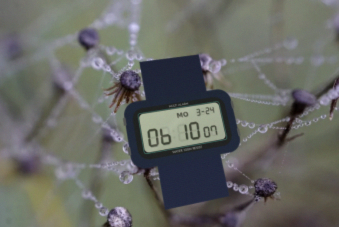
**6:10:07**
